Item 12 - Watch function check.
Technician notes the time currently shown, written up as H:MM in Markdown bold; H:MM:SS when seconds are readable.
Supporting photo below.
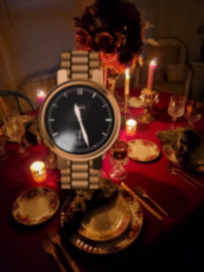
**11:27**
